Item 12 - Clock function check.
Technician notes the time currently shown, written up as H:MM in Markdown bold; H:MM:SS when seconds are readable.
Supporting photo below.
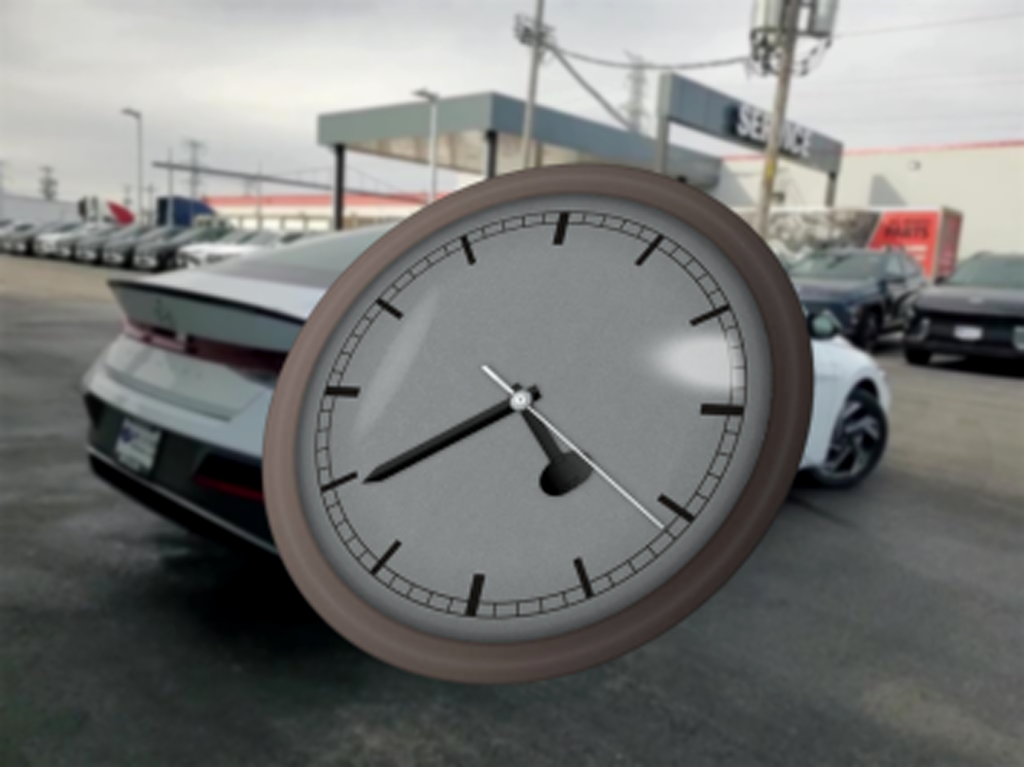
**4:39:21**
